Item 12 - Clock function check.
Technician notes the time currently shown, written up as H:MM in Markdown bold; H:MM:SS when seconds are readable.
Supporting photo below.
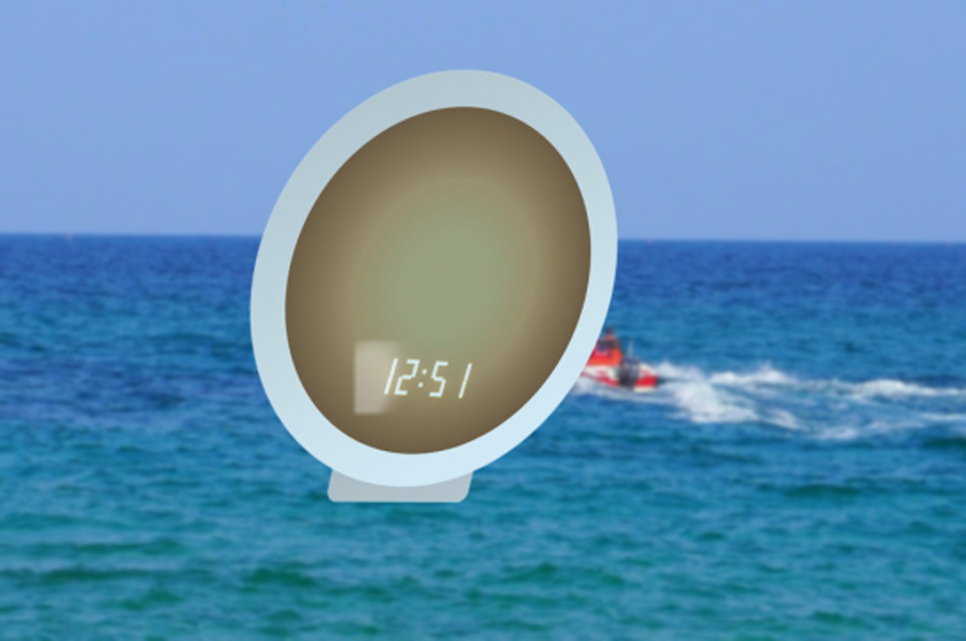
**12:51**
